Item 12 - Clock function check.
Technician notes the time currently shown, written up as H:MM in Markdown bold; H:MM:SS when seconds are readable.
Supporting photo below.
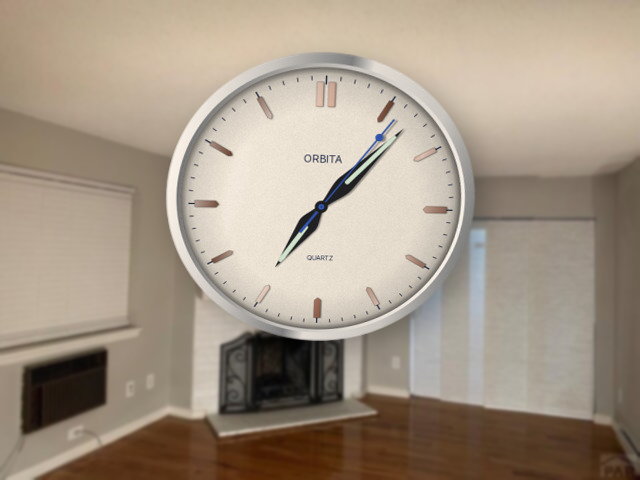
**7:07:06**
